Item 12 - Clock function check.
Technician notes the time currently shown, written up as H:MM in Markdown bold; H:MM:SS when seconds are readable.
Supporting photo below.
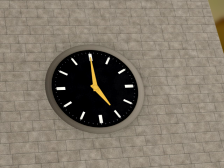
**5:00**
